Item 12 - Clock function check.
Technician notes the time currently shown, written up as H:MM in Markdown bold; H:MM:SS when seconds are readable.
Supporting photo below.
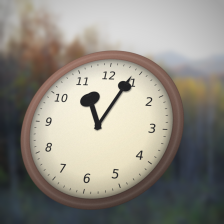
**11:04**
